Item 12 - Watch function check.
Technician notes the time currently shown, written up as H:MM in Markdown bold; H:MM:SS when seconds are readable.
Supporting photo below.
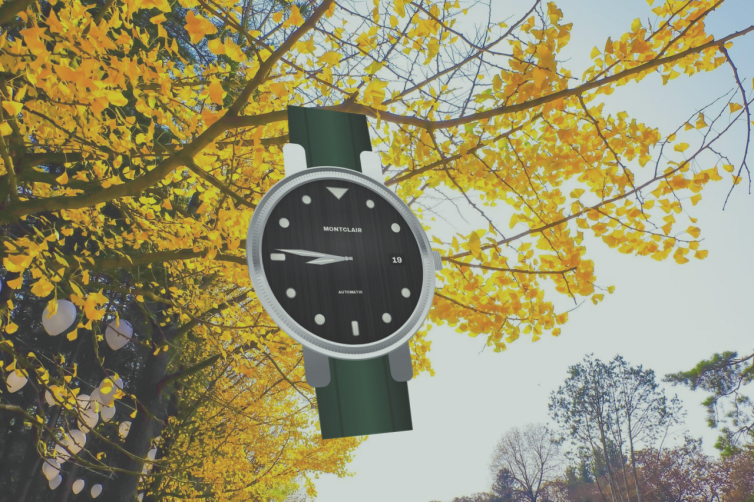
**8:46**
